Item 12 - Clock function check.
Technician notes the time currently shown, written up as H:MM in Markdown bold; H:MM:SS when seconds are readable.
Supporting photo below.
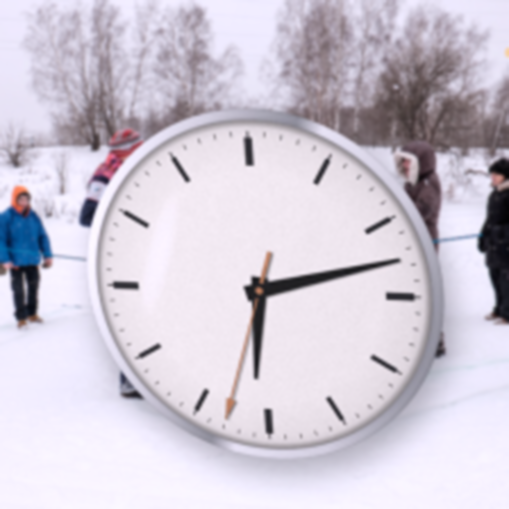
**6:12:33**
